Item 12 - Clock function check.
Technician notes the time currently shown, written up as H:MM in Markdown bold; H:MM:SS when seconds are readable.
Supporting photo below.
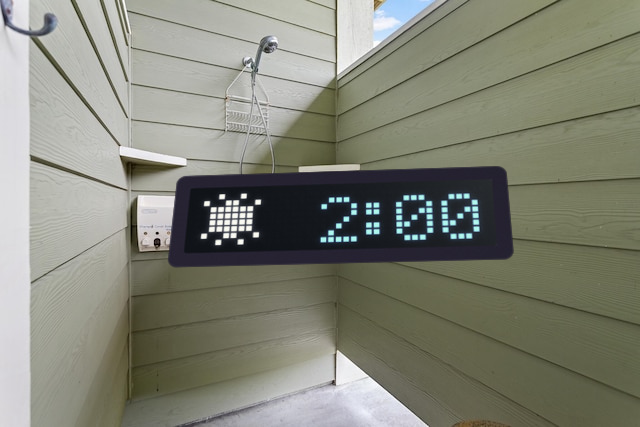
**2:00**
